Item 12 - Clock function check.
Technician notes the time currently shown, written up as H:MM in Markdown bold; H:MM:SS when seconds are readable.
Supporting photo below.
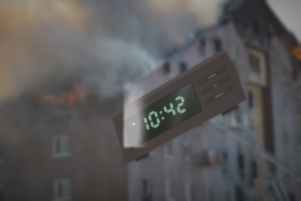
**10:42**
